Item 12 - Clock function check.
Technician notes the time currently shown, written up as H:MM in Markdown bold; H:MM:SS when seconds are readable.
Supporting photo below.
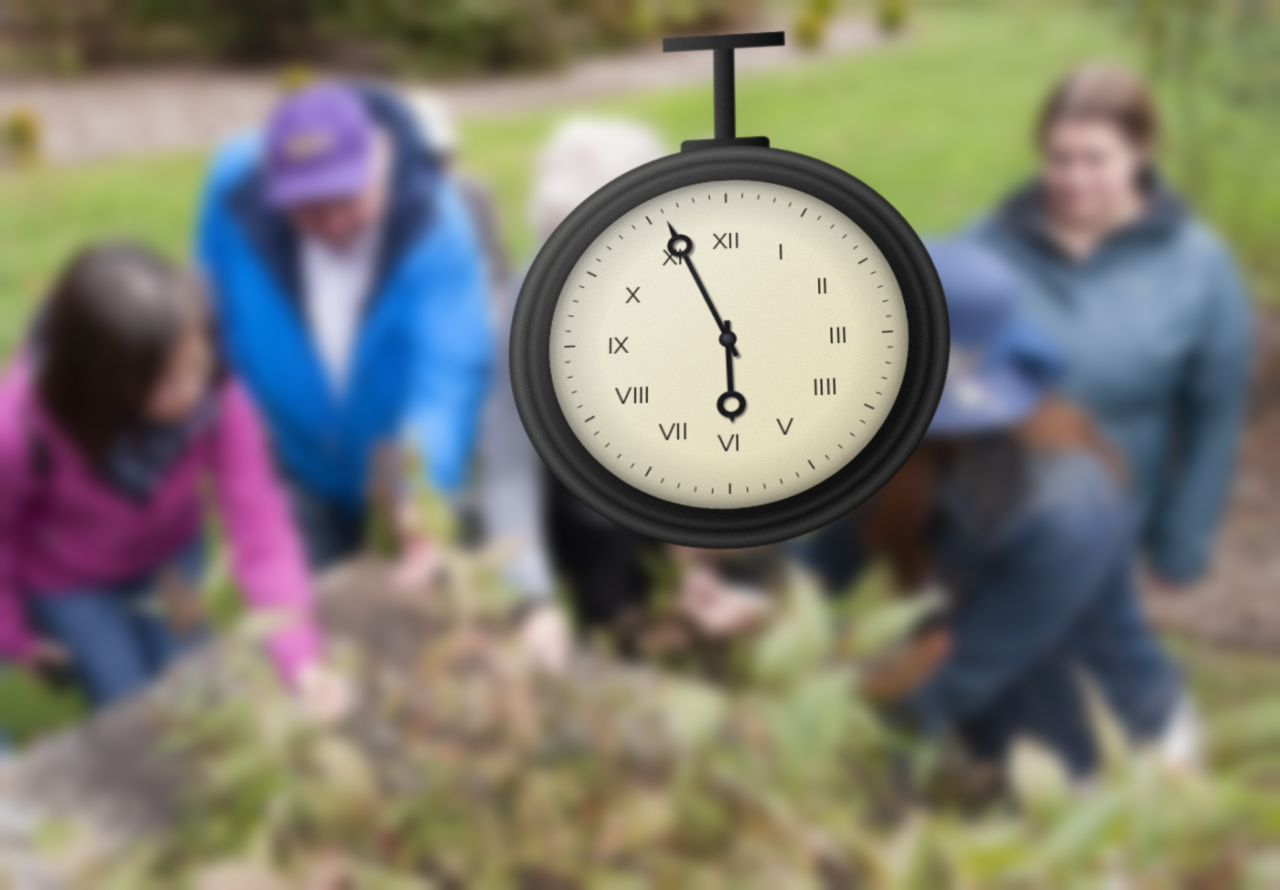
**5:56**
